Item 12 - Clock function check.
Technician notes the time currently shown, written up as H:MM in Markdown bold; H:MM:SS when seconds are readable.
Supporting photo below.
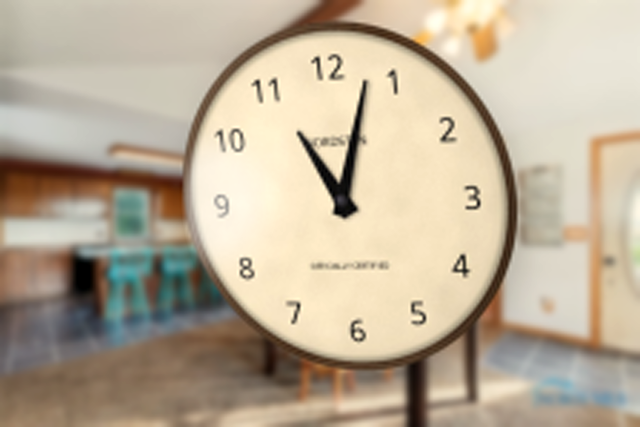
**11:03**
